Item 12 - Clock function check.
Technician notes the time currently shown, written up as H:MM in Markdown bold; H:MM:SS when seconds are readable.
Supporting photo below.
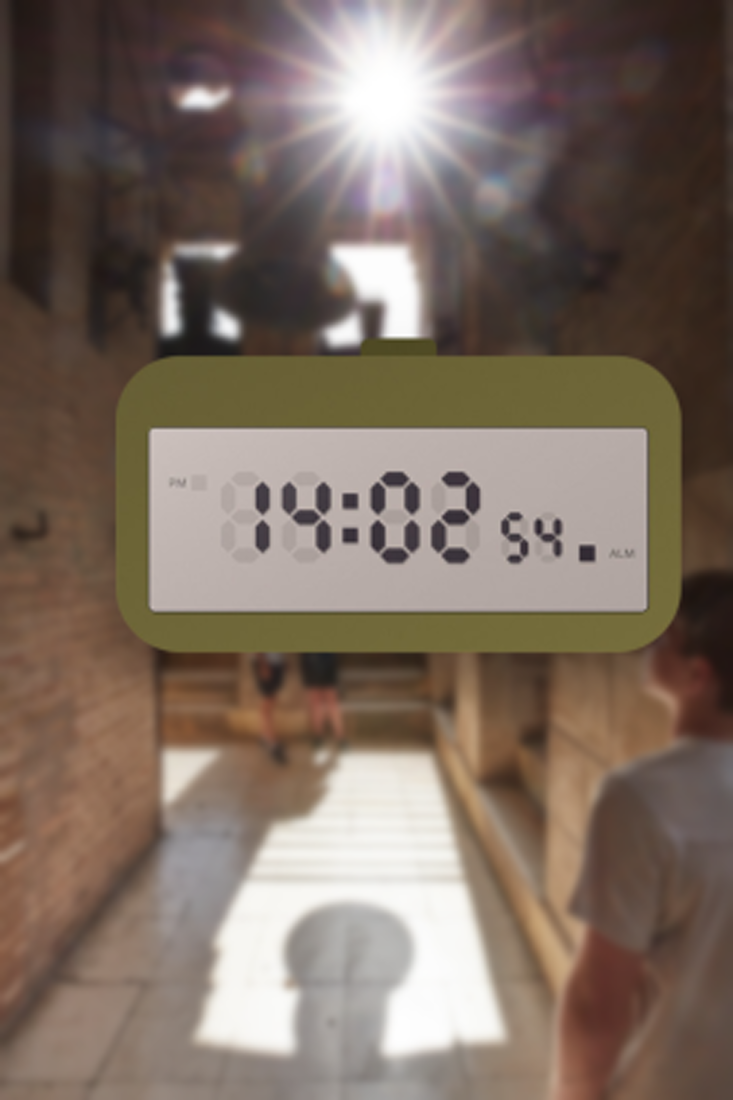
**14:02:54**
